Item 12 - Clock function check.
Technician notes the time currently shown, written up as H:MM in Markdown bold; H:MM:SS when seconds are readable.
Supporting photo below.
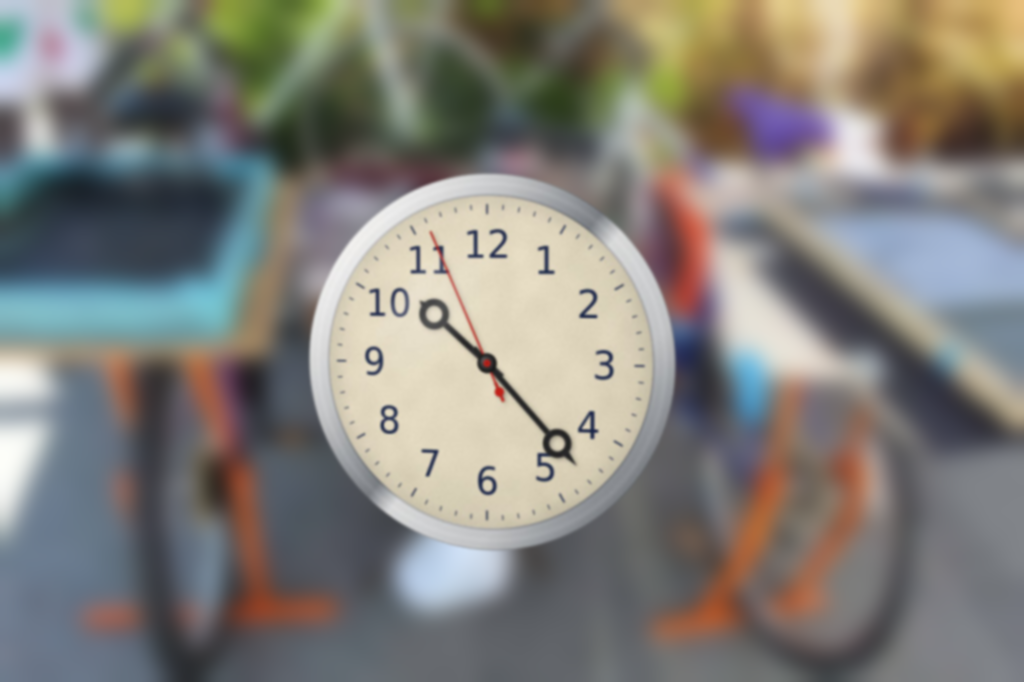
**10:22:56**
